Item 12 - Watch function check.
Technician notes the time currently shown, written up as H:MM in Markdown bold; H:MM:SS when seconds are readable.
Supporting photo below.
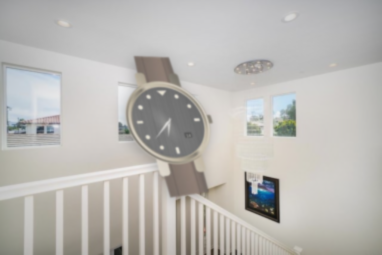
**6:38**
